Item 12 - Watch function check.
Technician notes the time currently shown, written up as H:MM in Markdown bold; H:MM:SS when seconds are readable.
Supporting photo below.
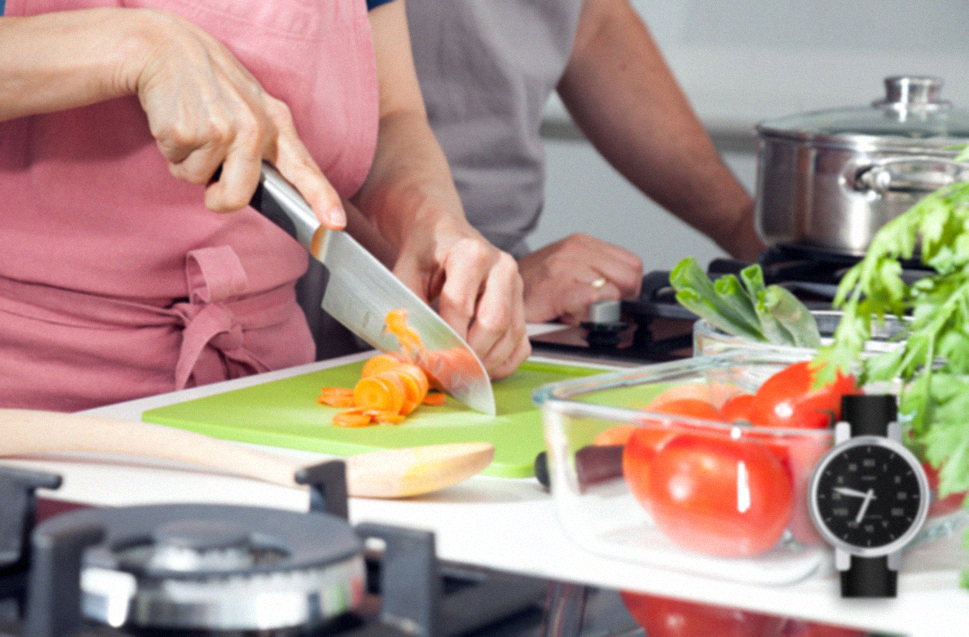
**6:47**
